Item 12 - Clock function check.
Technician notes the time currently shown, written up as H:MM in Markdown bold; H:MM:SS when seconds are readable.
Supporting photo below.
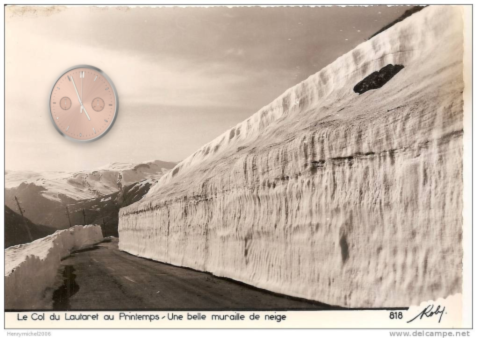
**4:56**
